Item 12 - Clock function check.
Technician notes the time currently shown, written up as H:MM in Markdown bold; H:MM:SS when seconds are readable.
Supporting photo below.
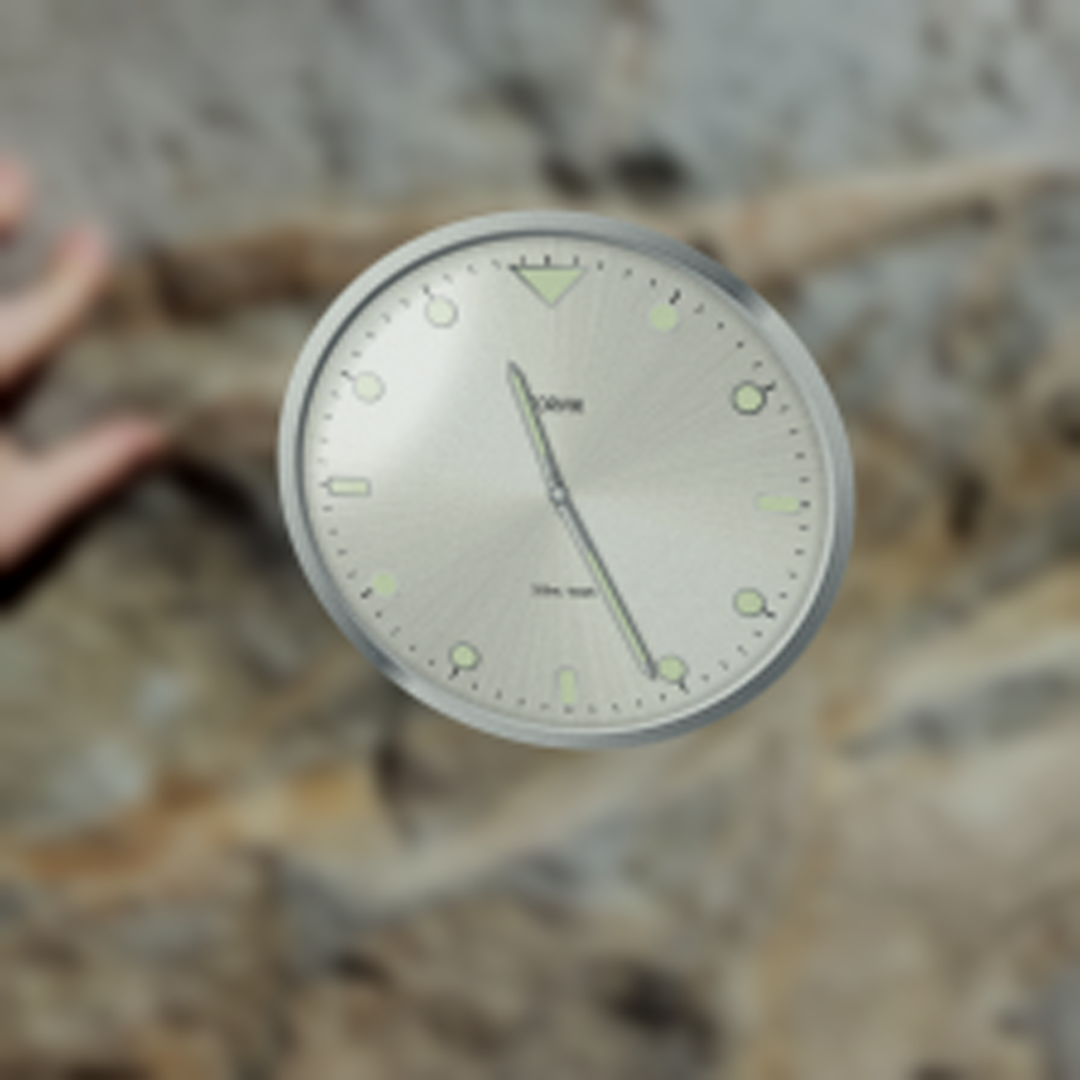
**11:26**
